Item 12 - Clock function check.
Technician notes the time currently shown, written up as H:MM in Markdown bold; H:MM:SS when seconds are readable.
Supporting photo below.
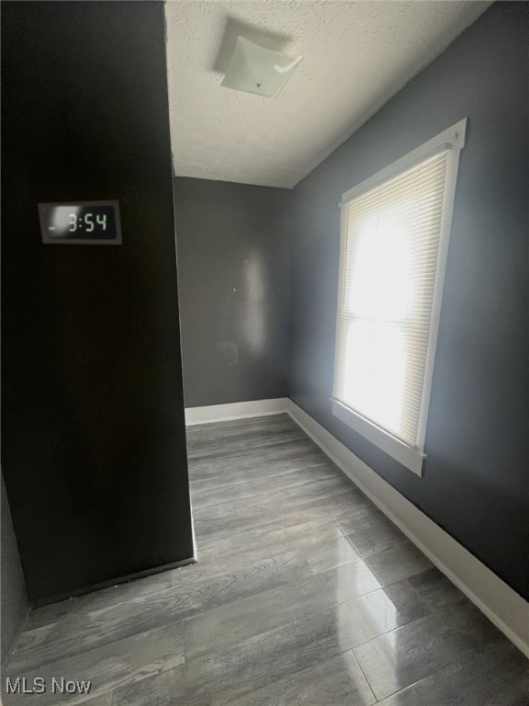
**3:54**
